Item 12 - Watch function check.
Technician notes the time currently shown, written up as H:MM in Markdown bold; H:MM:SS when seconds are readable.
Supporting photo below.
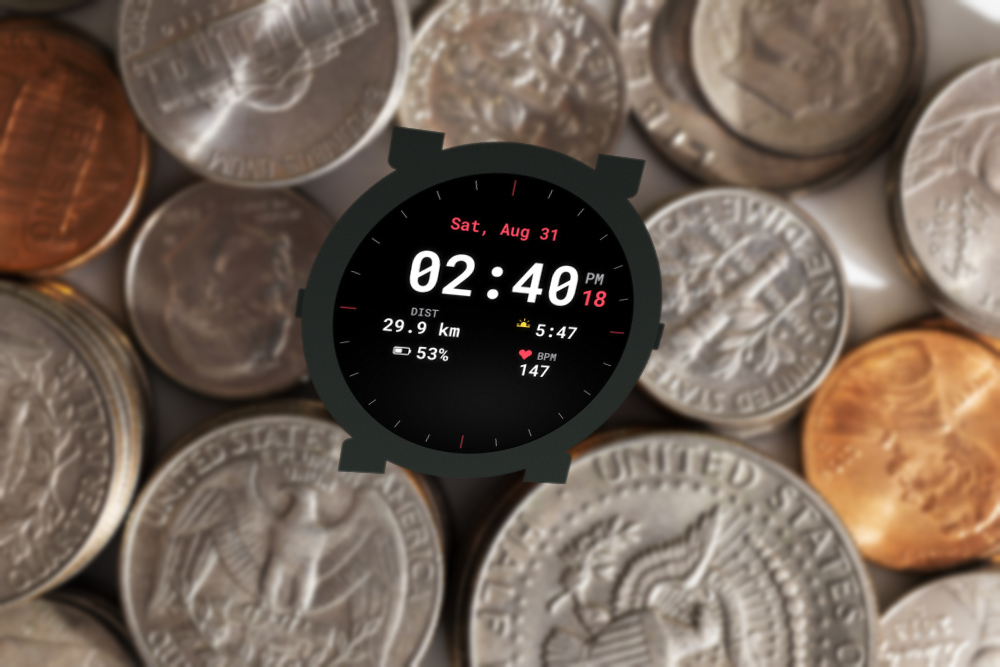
**2:40:18**
